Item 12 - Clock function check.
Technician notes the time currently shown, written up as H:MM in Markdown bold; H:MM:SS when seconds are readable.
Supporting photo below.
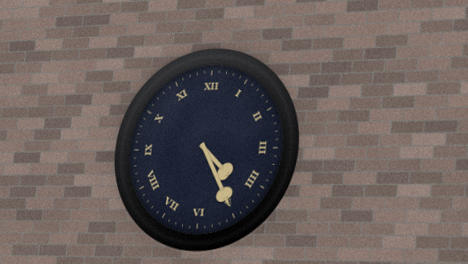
**4:25**
